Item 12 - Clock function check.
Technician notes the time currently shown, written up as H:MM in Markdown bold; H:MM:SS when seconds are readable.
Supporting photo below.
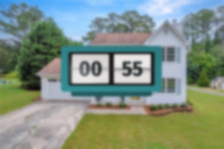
**0:55**
